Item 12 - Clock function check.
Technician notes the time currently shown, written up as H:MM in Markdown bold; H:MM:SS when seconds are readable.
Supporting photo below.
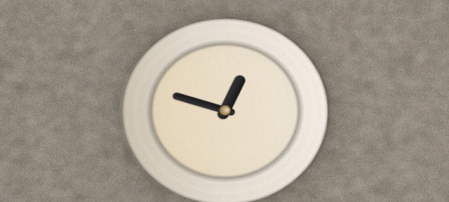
**12:48**
